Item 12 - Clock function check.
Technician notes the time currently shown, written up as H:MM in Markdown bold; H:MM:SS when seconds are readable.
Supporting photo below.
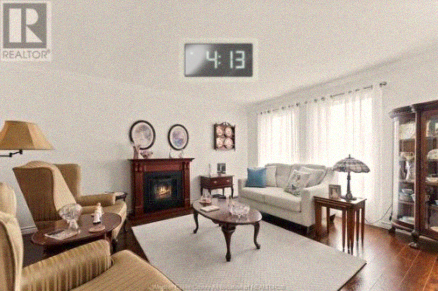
**4:13**
